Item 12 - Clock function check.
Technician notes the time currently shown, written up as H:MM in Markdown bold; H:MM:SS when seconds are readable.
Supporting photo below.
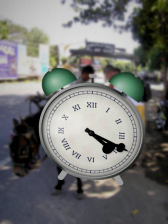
**4:19**
